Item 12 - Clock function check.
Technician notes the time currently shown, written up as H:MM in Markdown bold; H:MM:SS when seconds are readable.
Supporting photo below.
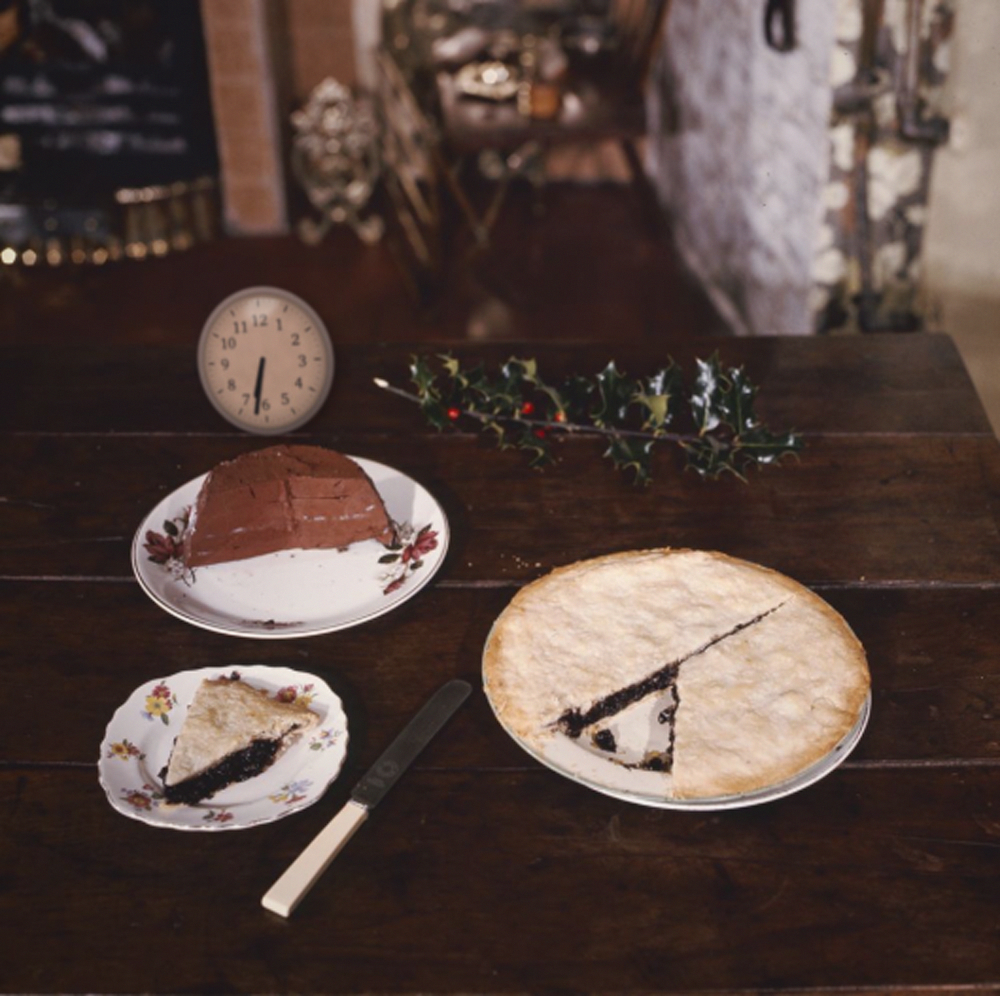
**6:32**
